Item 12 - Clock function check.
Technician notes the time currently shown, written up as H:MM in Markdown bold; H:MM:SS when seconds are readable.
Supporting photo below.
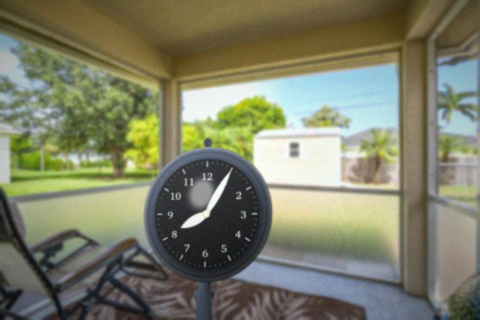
**8:05**
